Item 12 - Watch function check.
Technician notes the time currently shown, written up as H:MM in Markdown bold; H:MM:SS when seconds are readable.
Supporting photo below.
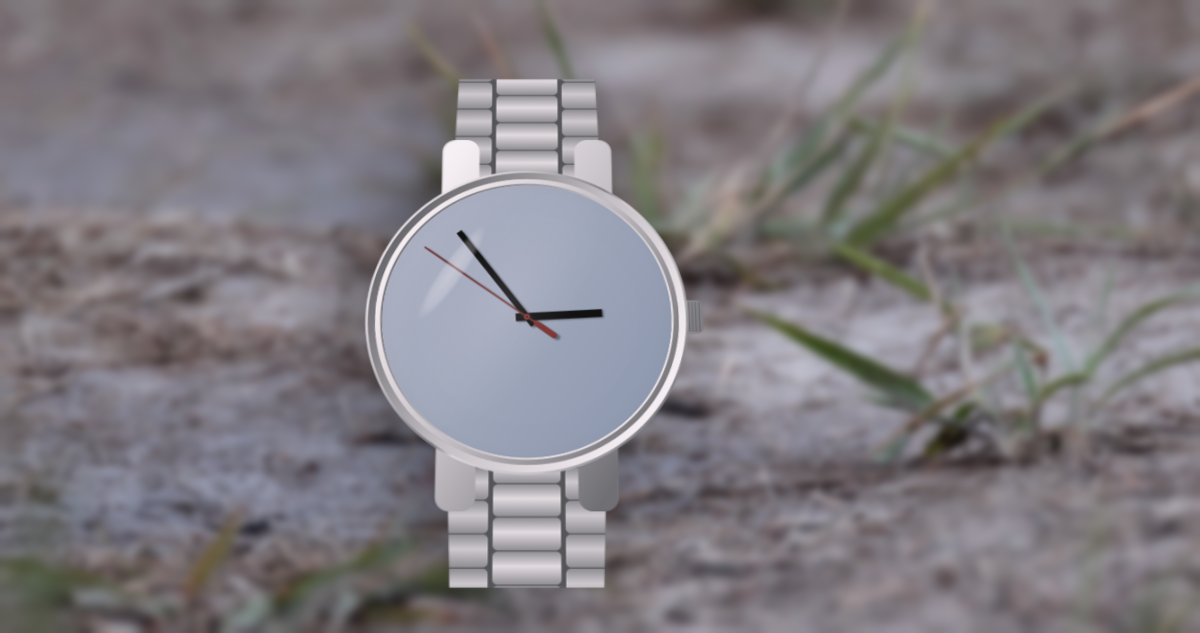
**2:53:51**
